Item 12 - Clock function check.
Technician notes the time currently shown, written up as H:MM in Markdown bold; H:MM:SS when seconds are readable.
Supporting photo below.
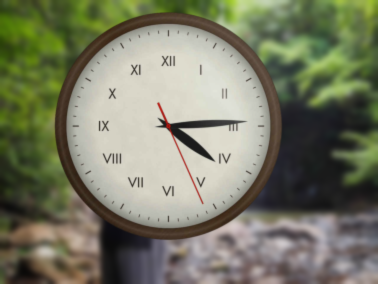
**4:14:26**
